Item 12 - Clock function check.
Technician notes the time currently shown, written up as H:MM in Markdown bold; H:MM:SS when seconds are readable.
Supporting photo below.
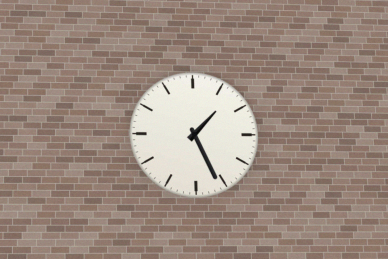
**1:26**
